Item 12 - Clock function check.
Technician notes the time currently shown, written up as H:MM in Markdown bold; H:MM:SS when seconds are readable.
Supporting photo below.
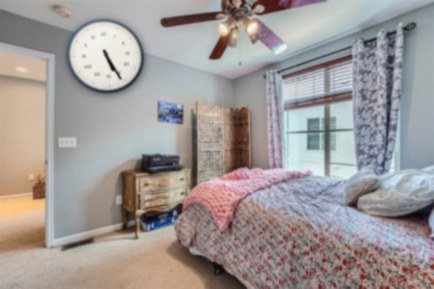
**5:26**
